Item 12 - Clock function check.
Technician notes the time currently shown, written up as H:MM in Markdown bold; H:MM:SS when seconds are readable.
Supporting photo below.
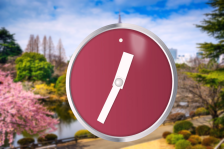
**12:34**
